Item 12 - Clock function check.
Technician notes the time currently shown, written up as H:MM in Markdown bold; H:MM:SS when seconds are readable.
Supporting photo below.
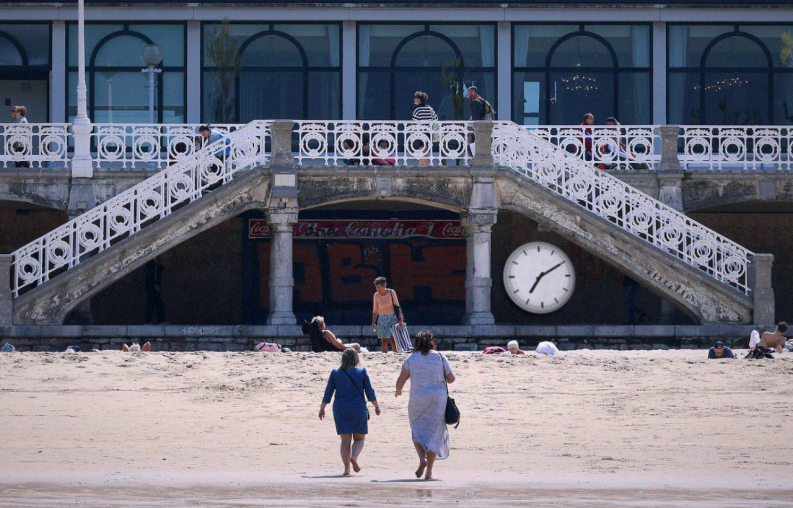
**7:10**
